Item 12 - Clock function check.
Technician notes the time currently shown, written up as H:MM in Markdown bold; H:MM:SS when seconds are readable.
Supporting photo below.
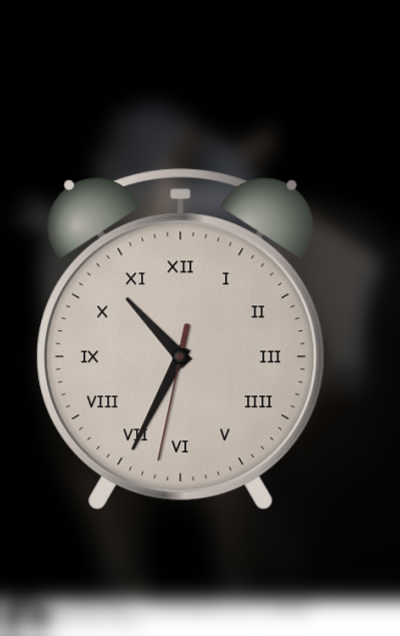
**10:34:32**
